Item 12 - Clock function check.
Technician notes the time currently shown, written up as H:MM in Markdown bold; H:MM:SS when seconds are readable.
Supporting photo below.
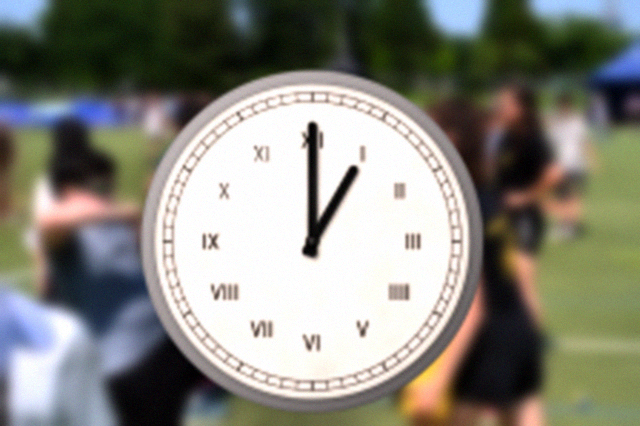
**1:00**
